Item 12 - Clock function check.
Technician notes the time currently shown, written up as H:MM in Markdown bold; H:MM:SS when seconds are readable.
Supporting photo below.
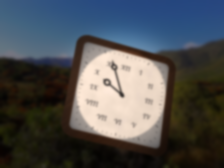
**9:56**
